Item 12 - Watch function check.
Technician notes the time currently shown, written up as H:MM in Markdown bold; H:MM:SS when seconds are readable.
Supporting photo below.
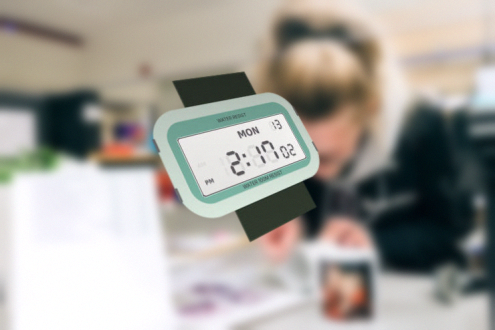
**2:17:02**
